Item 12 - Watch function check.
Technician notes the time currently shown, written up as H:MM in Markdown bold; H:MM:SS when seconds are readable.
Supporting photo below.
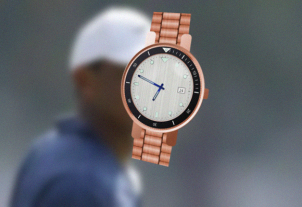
**6:48**
